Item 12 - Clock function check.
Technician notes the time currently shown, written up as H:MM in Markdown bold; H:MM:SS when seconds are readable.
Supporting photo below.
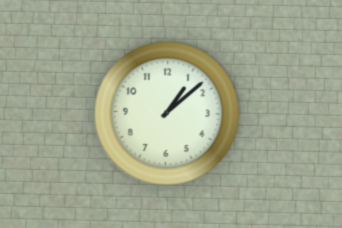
**1:08**
